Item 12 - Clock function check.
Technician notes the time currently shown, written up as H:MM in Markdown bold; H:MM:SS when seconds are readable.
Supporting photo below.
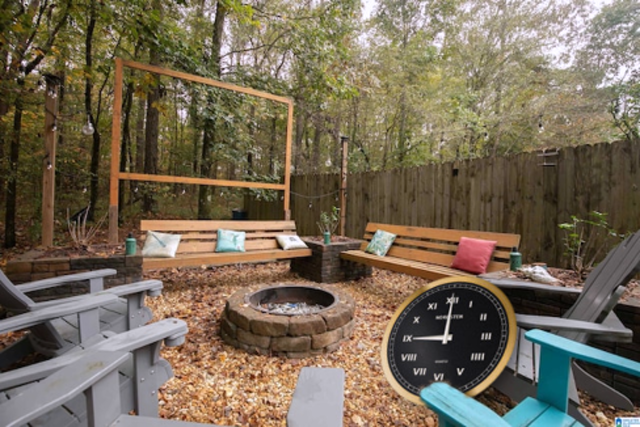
**9:00**
